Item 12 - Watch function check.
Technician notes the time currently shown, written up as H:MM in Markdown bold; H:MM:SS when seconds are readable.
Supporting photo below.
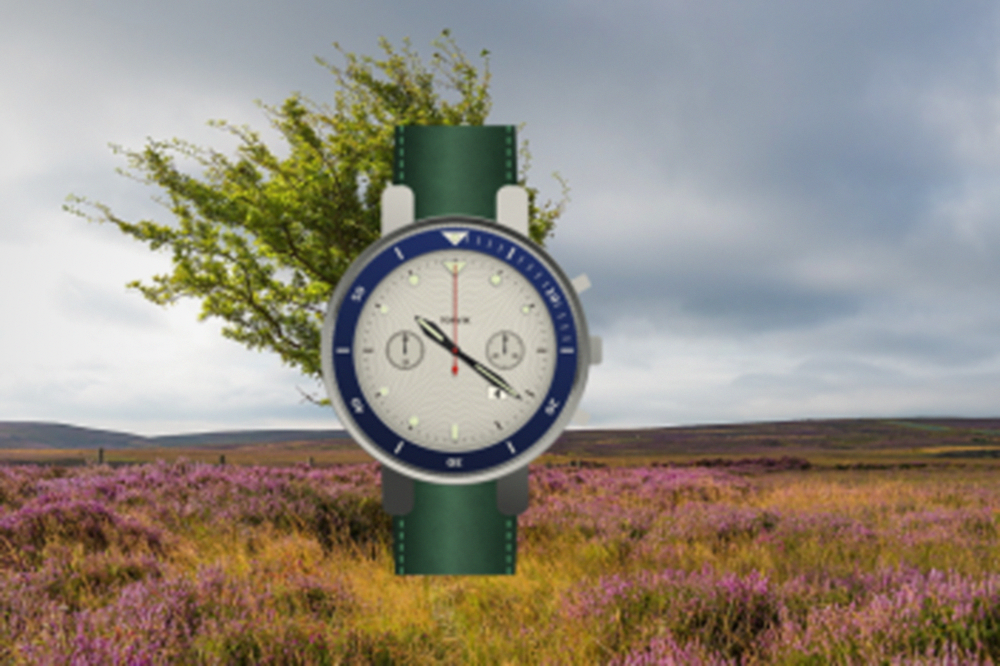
**10:21**
